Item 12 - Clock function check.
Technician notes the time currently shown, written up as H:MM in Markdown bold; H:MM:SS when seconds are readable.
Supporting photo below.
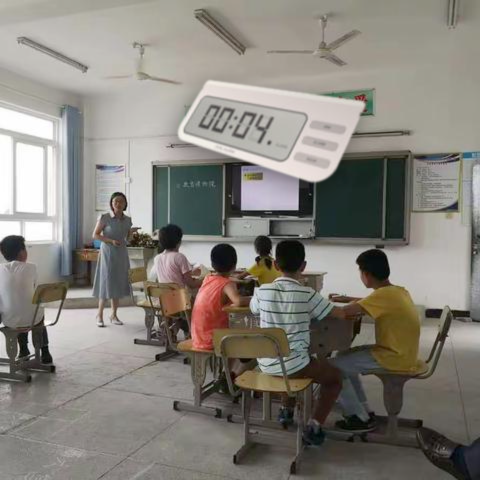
**0:04**
